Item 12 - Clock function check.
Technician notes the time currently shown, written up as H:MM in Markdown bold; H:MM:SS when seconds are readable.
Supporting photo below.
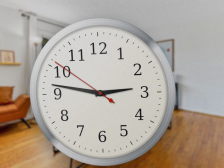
**2:46:51**
